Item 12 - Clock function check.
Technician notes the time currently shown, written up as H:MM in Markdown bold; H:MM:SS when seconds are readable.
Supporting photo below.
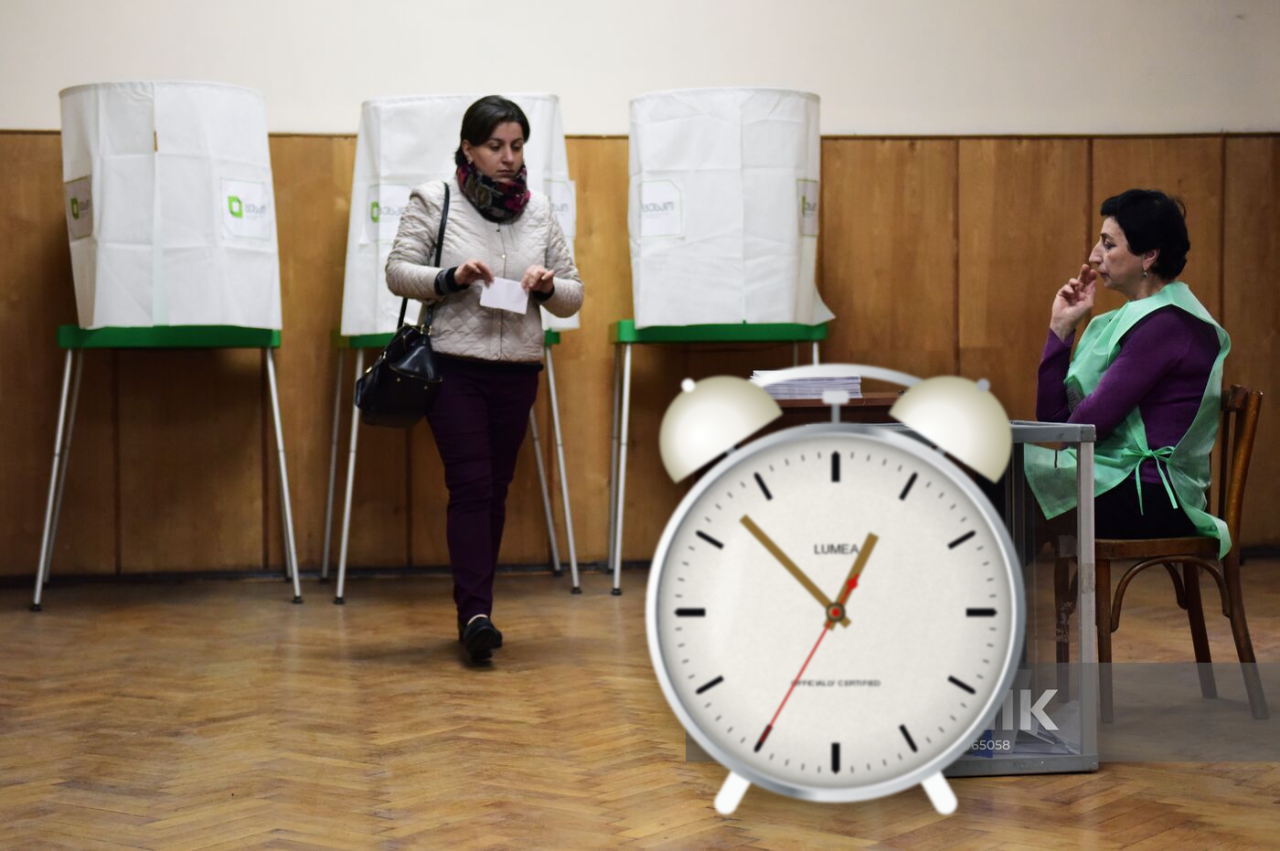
**12:52:35**
